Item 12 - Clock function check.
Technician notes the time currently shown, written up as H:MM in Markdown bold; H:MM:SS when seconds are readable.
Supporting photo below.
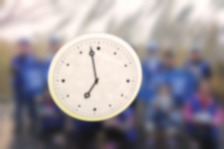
**6:58**
